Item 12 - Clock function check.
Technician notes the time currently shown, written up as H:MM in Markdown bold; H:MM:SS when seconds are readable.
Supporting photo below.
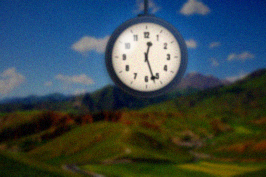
**12:27**
